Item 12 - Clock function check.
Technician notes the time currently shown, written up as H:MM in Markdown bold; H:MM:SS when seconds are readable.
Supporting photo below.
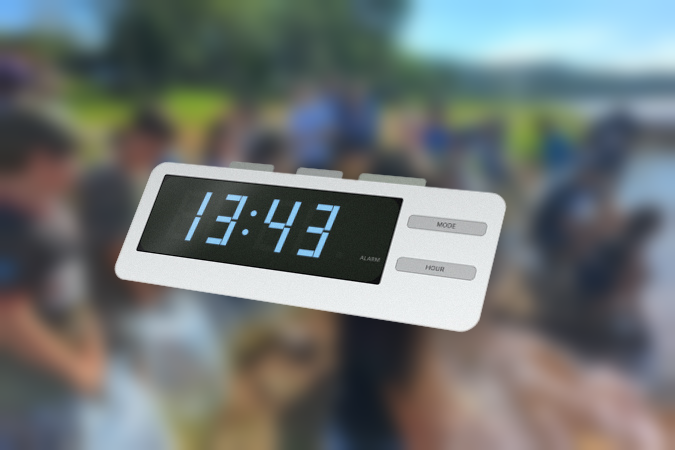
**13:43**
